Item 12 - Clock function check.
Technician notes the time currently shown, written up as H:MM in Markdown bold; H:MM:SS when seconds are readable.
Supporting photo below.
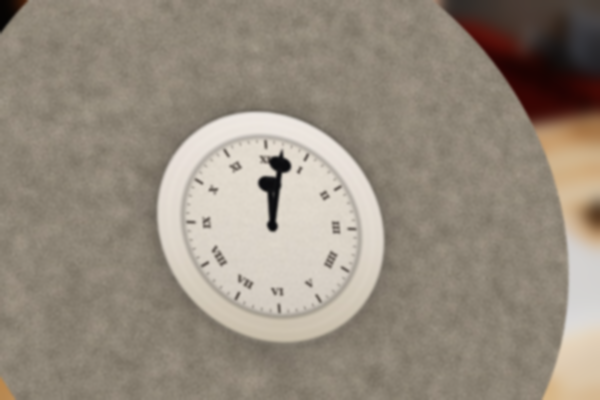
**12:02**
